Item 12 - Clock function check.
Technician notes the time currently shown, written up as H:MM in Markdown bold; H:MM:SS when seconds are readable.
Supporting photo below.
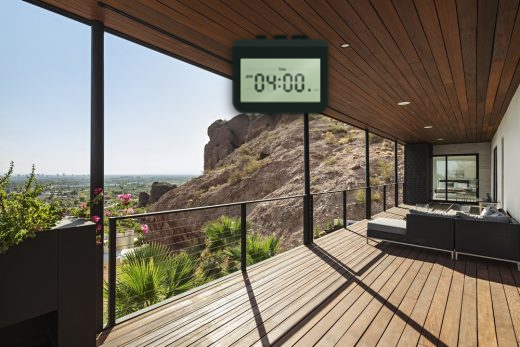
**4:00**
